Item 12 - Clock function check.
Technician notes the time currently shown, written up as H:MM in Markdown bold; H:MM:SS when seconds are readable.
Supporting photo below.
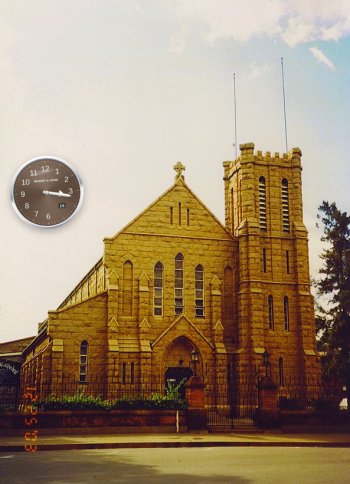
**3:17**
